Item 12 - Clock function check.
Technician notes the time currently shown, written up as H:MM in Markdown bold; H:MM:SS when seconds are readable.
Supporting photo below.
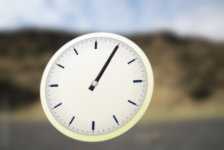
**1:05**
